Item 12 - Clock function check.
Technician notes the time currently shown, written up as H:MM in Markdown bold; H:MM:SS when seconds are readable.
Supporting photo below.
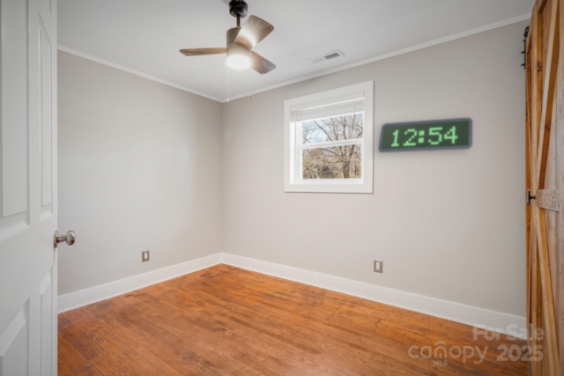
**12:54**
